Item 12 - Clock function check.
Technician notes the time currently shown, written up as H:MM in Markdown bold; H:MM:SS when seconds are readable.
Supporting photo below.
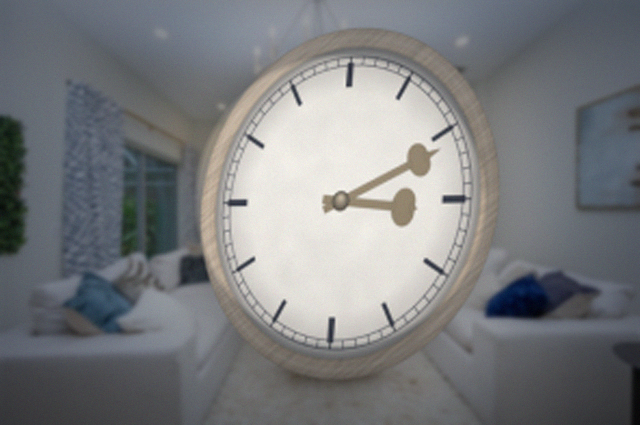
**3:11**
